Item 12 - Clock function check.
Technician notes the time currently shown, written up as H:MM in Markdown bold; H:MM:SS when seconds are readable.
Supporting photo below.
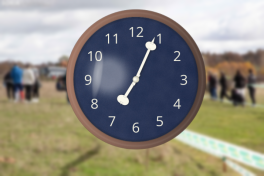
**7:04**
